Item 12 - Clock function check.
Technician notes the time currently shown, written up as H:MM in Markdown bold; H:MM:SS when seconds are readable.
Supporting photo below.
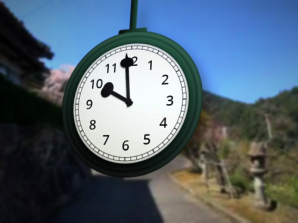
**9:59**
